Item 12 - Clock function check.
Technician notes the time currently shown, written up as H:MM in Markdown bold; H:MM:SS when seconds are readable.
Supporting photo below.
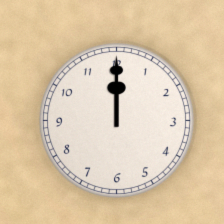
**12:00**
